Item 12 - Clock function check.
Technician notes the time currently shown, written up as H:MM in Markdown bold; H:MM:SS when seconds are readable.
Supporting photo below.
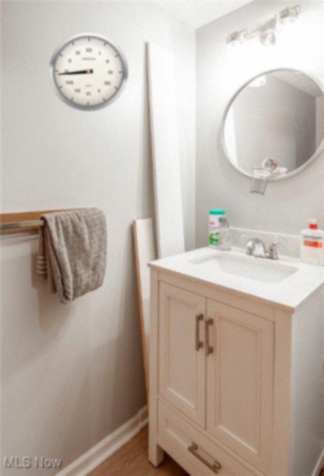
**8:44**
